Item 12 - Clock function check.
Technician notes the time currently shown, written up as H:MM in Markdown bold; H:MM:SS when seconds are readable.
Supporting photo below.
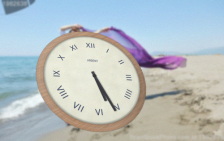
**5:26**
